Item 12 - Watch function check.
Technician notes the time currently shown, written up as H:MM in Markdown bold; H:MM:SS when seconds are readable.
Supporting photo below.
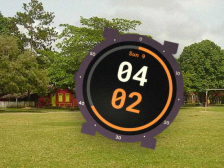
**4:02**
